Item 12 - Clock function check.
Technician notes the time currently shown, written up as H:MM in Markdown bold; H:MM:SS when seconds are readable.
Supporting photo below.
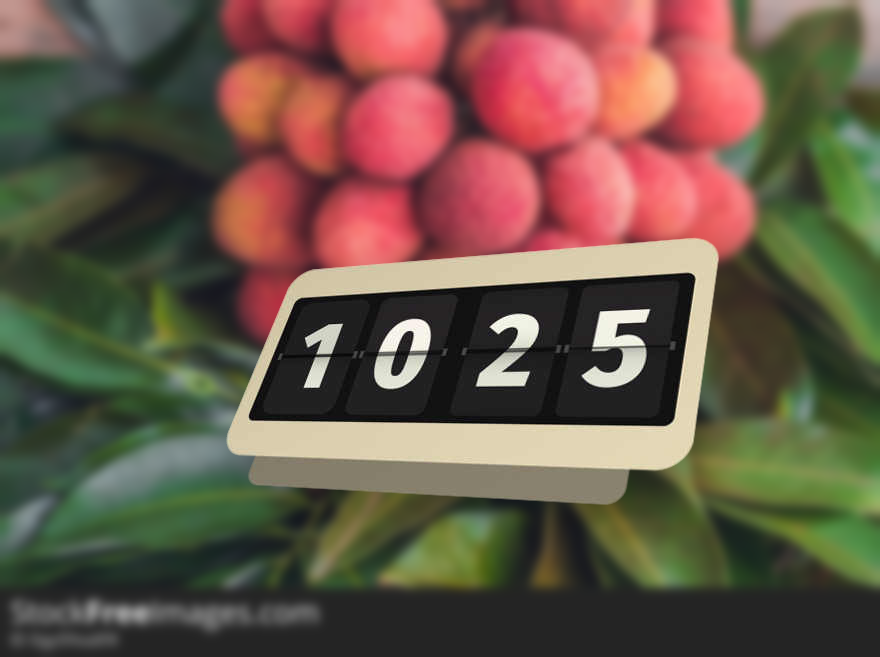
**10:25**
